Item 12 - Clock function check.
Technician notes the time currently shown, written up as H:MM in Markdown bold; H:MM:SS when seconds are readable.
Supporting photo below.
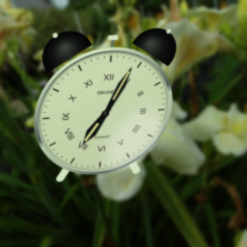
**7:04**
